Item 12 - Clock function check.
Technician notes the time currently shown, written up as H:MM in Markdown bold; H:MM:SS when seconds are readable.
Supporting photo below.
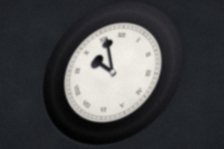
**9:56**
